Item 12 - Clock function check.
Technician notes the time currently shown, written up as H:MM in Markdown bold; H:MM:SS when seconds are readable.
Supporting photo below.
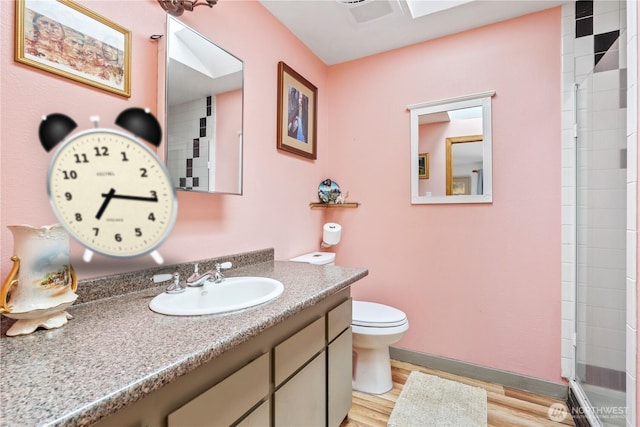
**7:16**
